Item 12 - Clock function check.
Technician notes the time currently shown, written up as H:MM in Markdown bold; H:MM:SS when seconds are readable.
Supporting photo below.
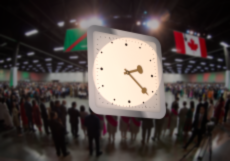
**2:22**
